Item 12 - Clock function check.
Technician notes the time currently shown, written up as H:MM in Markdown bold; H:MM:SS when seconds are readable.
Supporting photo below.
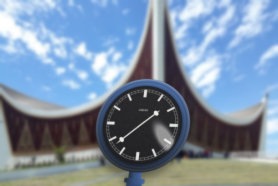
**1:38**
